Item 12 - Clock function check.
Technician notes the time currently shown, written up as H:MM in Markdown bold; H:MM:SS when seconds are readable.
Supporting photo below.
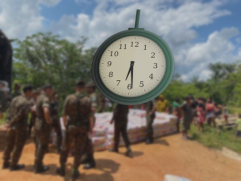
**6:29**
